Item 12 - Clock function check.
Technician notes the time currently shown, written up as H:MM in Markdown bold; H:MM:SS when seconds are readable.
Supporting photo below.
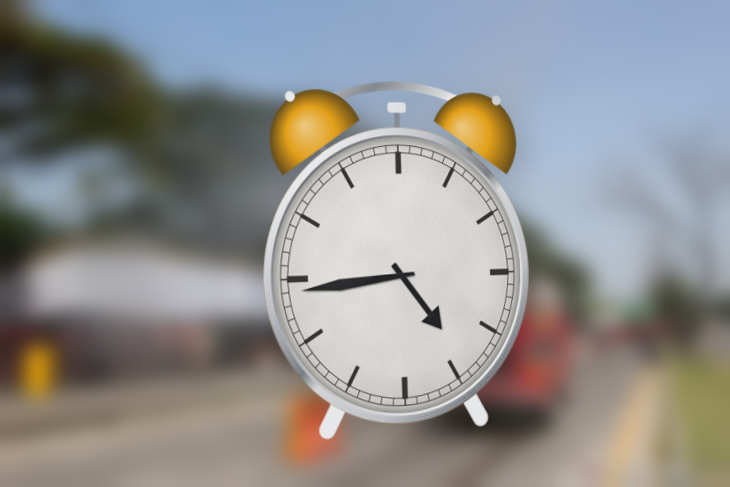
**4:44**
